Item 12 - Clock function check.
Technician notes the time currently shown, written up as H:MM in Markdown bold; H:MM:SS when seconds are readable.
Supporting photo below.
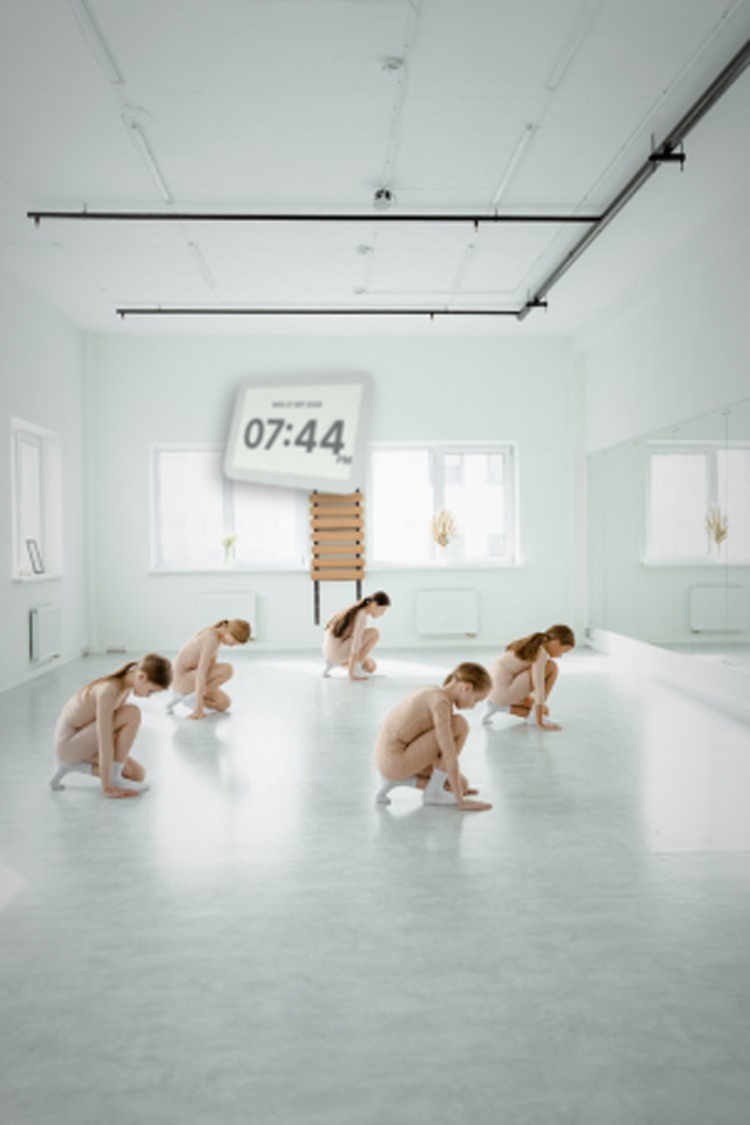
**7:44**
